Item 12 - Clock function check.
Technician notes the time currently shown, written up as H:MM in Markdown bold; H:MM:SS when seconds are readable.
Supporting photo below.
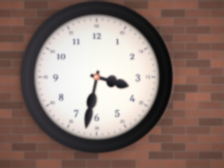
**3:32**
